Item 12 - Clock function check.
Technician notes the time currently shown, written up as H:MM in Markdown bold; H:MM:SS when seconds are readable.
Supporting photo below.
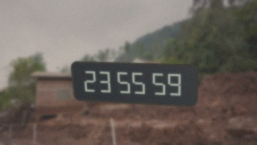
**23:55:59**
